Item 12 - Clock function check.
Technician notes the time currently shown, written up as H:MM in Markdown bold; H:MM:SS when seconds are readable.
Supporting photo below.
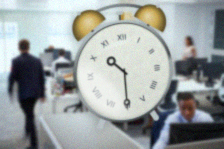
**10:30**
